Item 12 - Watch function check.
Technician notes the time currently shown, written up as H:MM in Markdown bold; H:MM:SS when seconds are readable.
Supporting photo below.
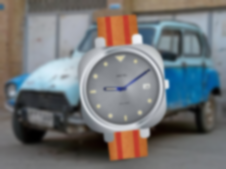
**9:10**
